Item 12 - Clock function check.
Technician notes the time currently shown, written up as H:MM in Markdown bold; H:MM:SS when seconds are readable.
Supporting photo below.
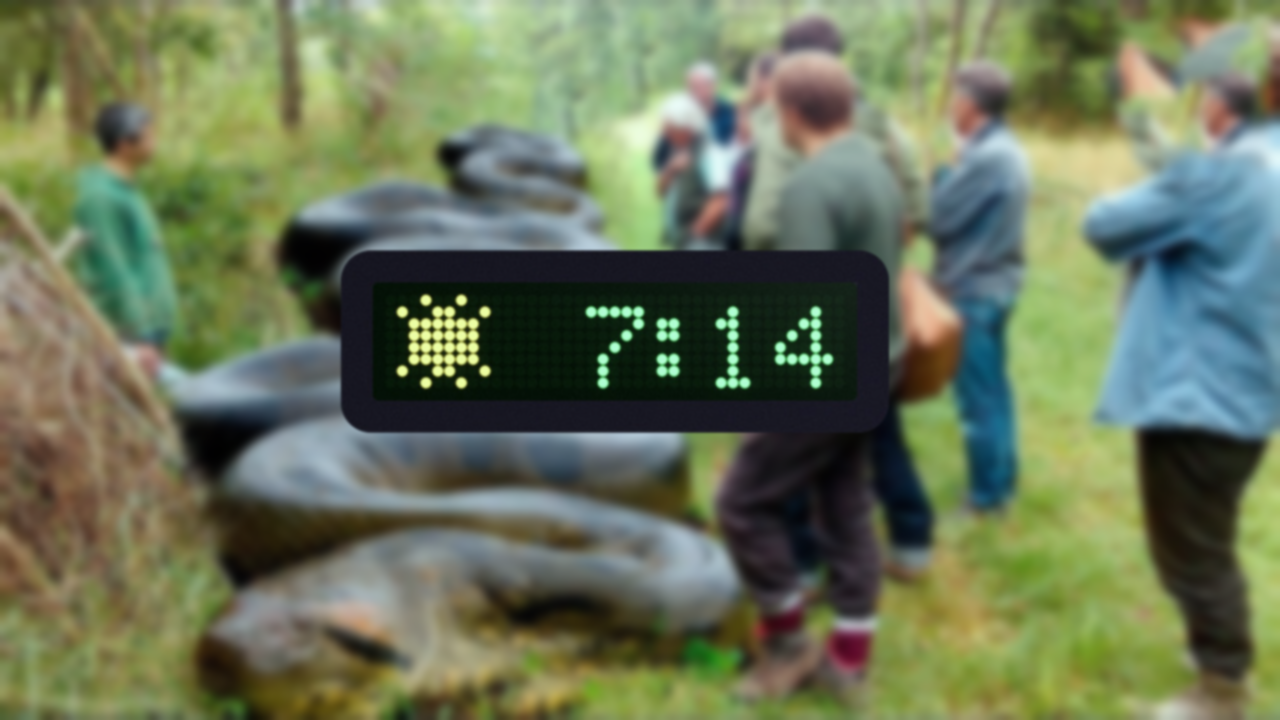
**7:14**
